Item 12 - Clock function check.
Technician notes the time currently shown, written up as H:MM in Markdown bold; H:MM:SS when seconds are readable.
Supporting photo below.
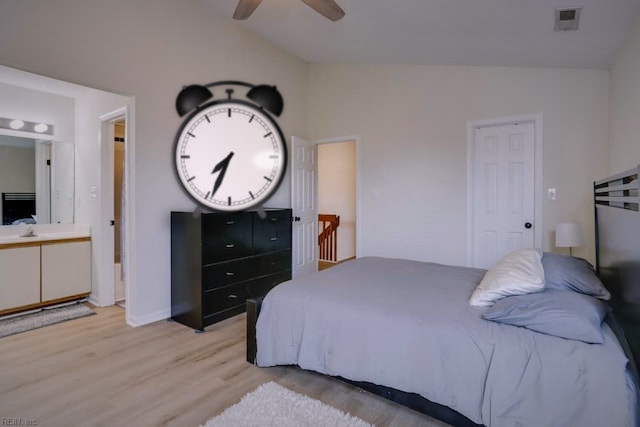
**7:34**
